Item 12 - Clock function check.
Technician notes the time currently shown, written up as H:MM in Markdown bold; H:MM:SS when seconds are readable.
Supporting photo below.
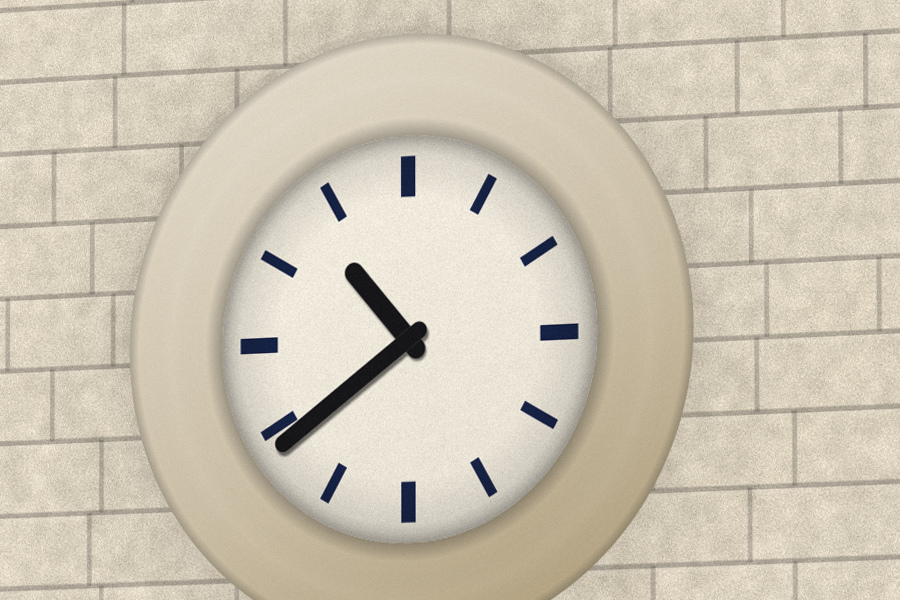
**10:39**
